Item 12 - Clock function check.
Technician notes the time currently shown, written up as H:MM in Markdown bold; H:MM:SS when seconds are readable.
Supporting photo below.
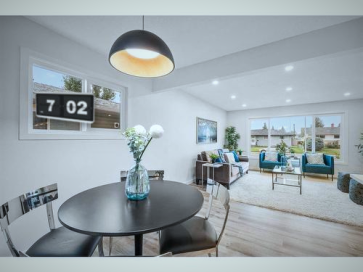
**7:02**
